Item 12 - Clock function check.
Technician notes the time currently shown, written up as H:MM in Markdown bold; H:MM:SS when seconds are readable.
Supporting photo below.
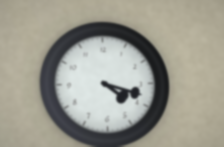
**4:18**
